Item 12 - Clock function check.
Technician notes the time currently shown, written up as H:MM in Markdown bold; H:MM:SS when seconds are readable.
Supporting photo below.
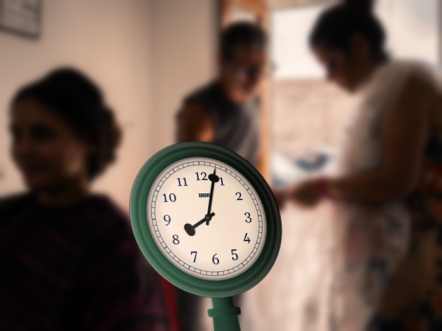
**8:03**
